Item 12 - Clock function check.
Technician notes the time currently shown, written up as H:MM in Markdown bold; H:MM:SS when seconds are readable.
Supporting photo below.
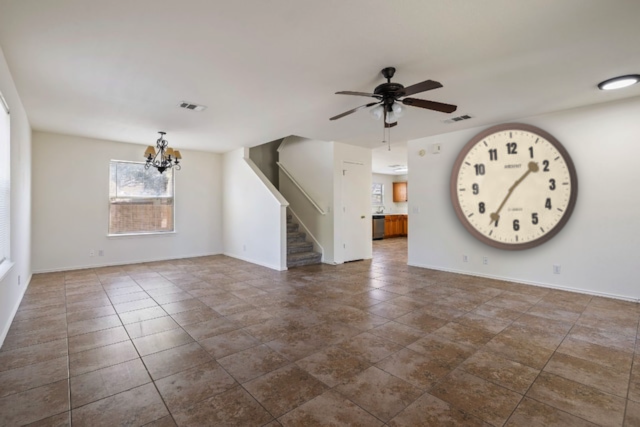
**1:36**
